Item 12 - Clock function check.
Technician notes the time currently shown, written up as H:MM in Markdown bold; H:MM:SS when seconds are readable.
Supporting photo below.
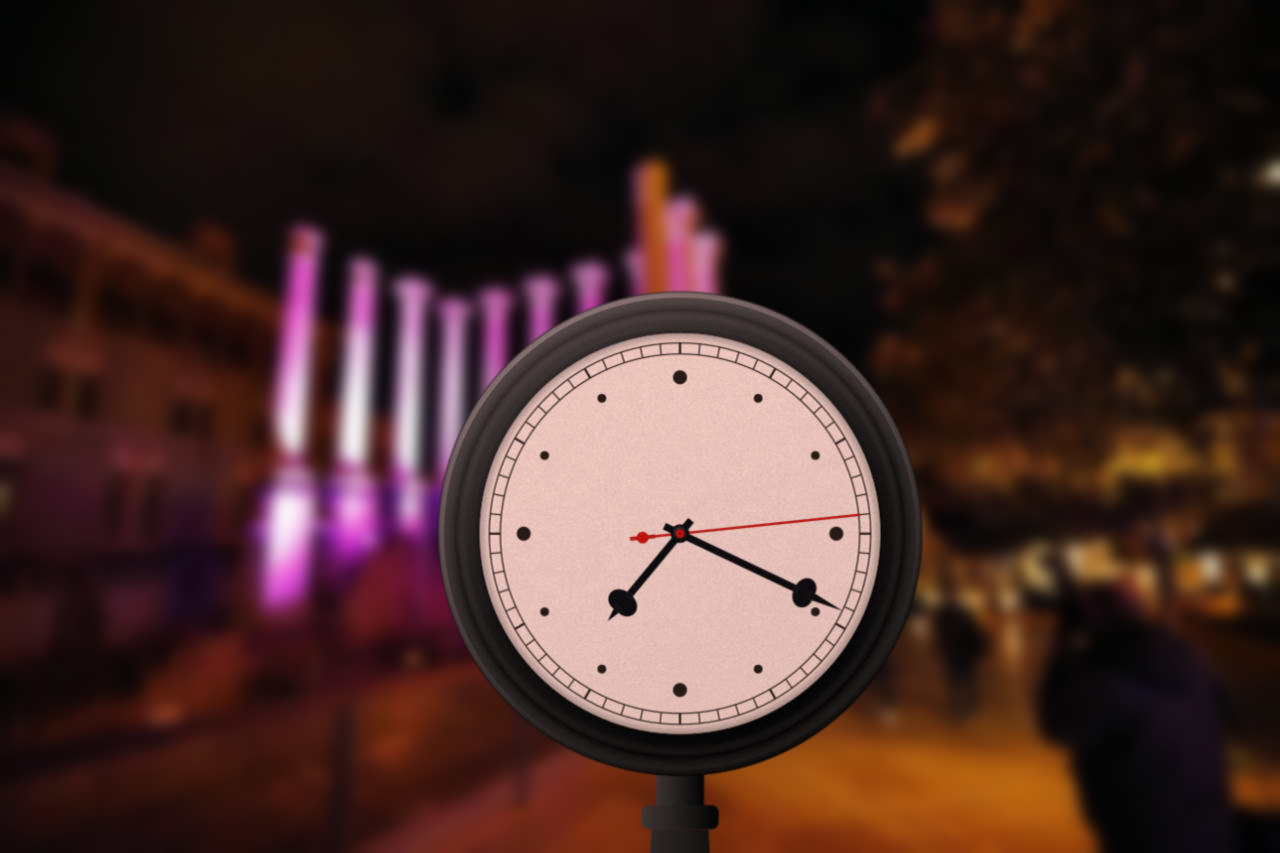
**7:19:14**
